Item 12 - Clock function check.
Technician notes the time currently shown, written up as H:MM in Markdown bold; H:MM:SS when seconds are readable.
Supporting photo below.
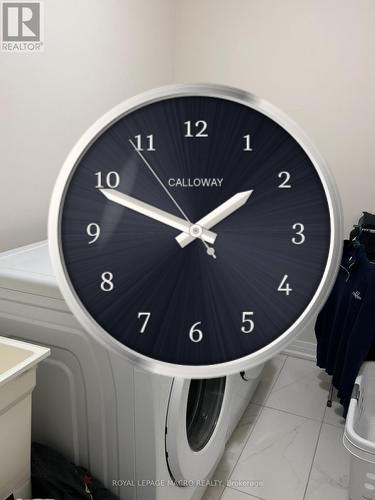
**1:48:54**
